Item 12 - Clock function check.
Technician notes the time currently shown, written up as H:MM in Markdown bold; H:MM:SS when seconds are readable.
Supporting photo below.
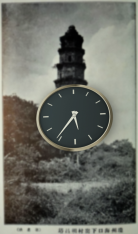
**5:36**
